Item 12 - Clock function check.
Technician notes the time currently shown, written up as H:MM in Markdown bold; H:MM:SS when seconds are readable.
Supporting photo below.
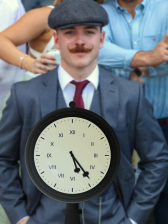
**5:24**
